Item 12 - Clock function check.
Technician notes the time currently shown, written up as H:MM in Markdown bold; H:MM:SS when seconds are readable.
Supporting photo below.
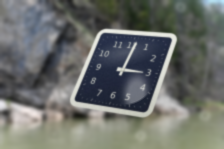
**3:01**
